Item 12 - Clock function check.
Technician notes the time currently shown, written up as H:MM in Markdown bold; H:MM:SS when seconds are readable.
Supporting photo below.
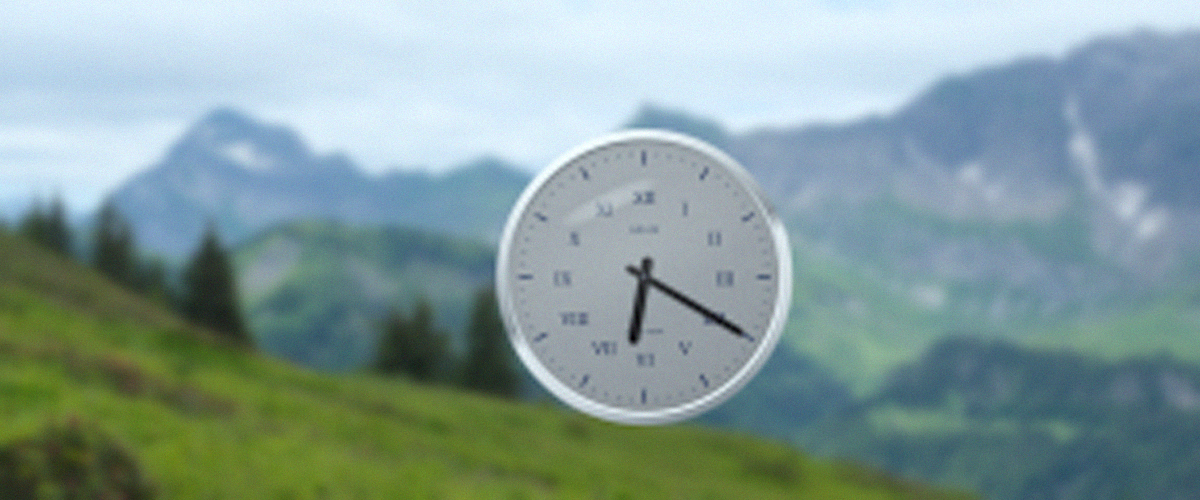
**6:20**
